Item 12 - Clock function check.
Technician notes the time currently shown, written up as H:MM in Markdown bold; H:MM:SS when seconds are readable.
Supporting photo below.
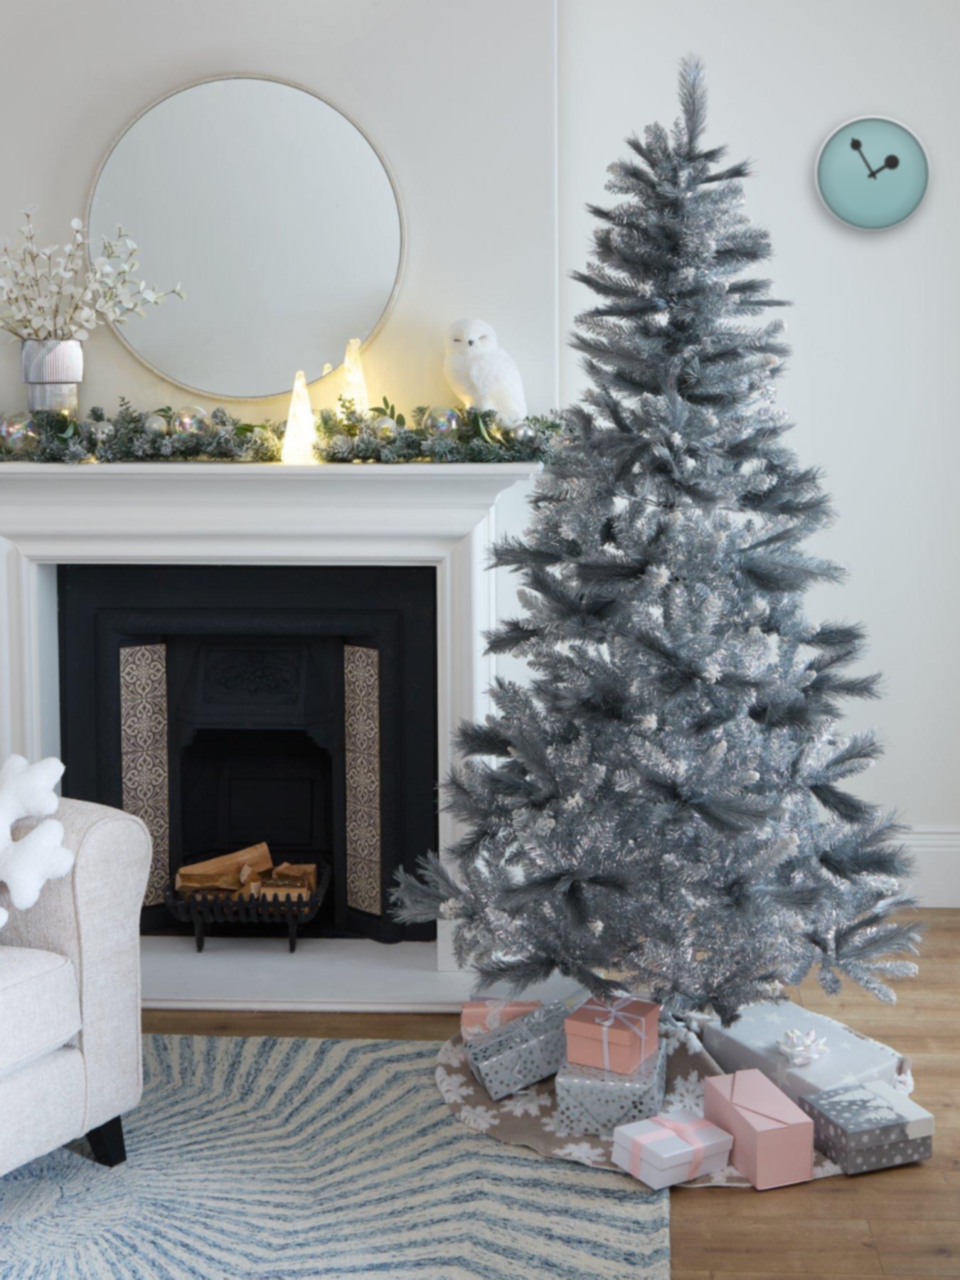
**1:55**
